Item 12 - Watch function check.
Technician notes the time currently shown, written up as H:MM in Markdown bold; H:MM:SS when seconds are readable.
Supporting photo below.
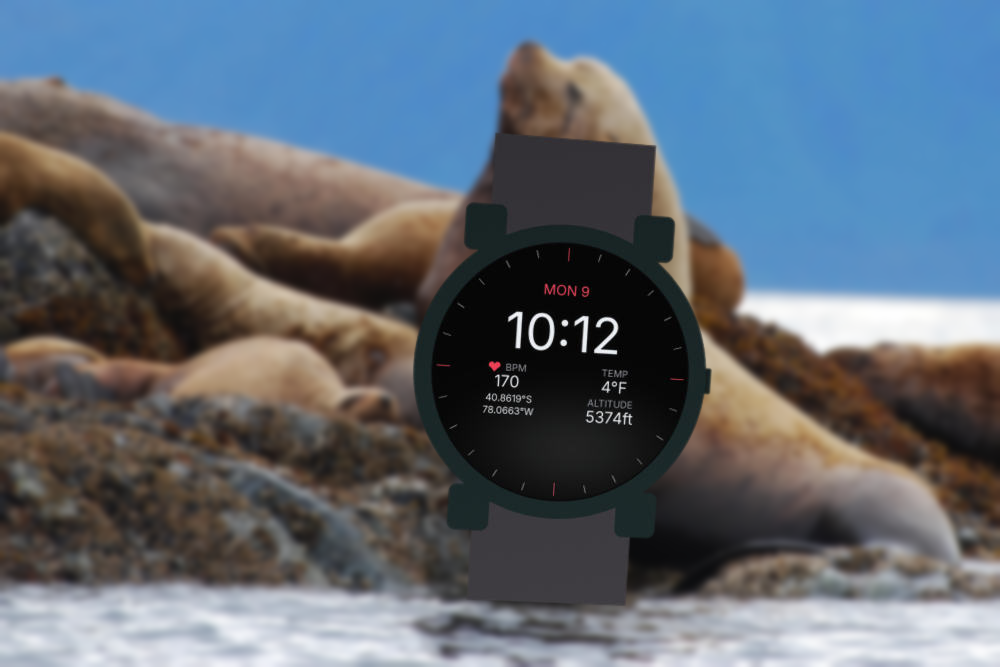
**10:12**
